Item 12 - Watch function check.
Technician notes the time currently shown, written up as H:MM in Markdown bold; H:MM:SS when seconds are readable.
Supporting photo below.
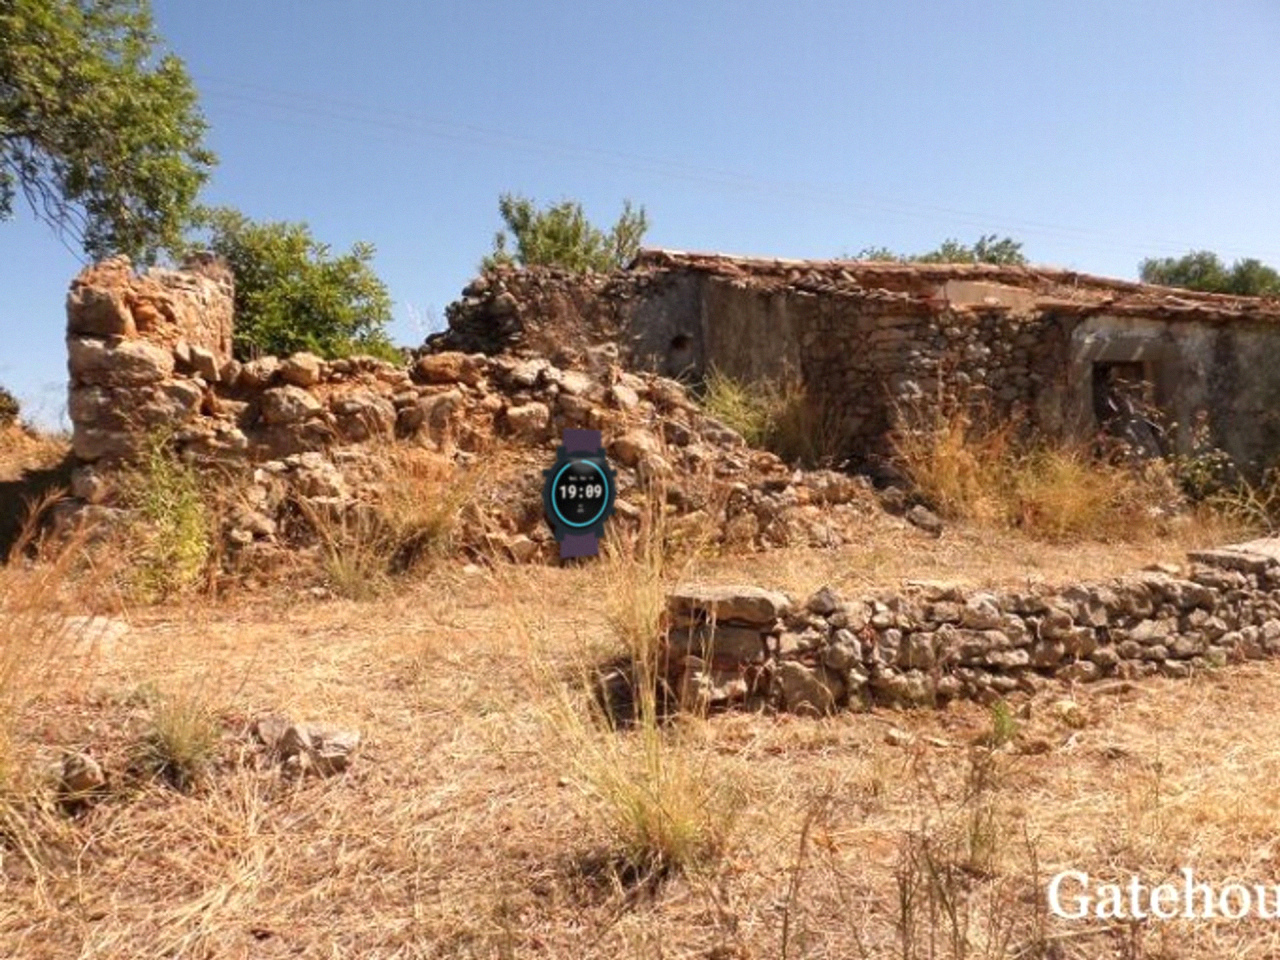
**19:09**
